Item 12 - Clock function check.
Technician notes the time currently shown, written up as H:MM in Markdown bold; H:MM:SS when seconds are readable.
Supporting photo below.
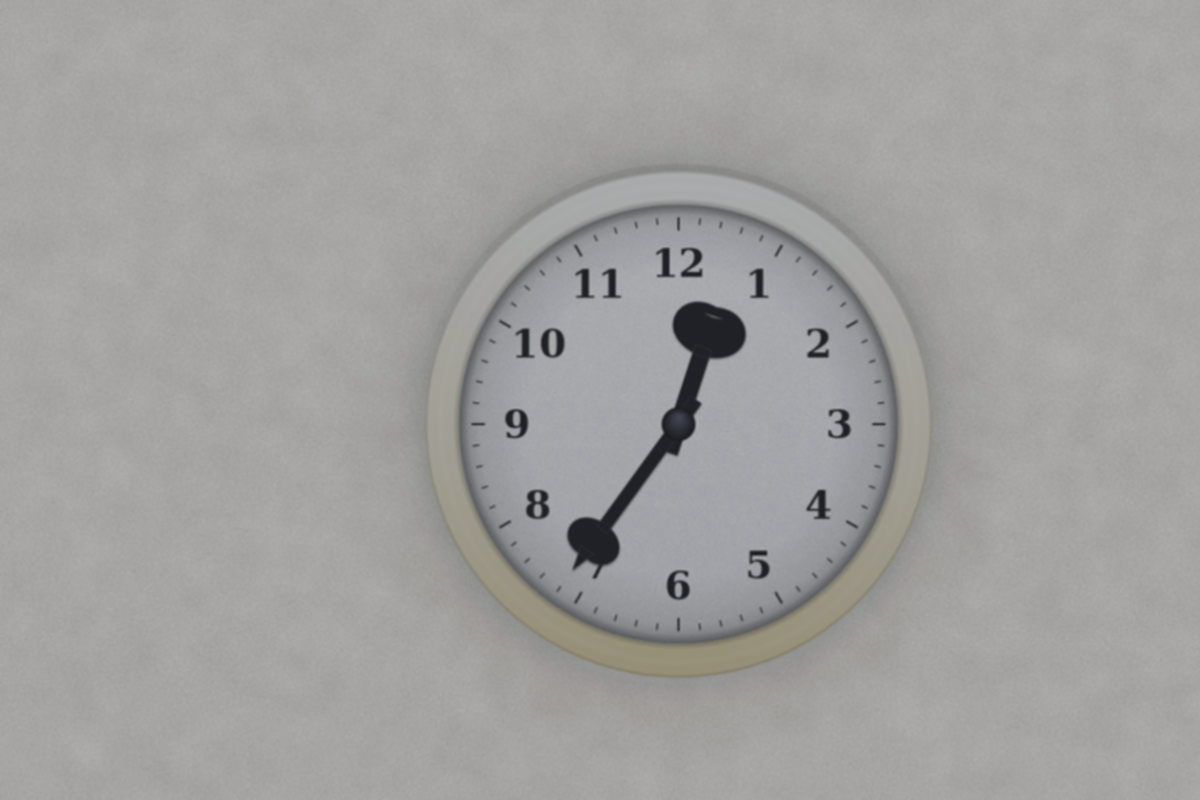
**12:36**
